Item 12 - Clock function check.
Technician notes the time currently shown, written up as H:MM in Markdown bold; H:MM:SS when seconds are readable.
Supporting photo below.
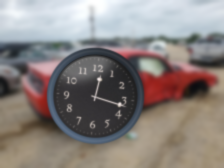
**12:17**
